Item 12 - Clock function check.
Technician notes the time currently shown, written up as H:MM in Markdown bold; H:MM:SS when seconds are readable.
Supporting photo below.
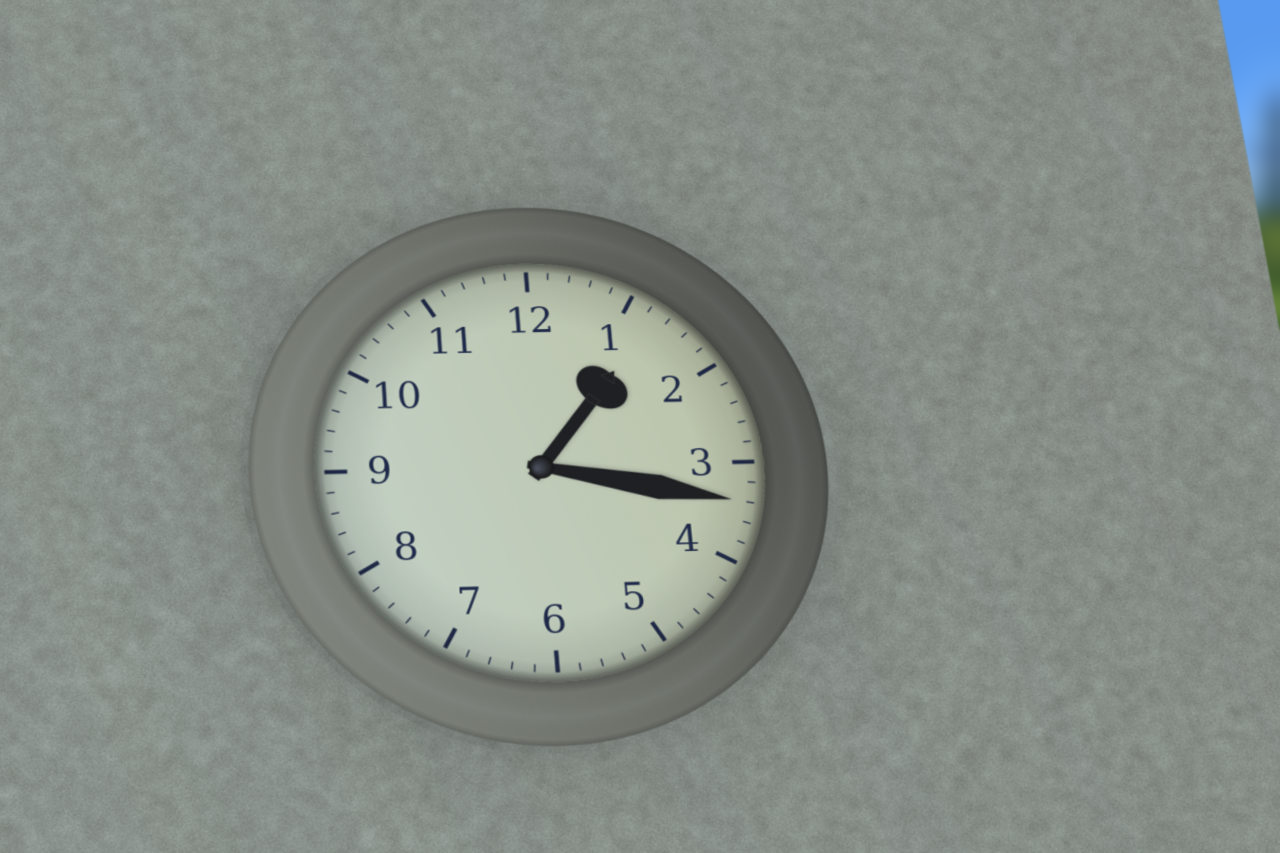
**1:17**
